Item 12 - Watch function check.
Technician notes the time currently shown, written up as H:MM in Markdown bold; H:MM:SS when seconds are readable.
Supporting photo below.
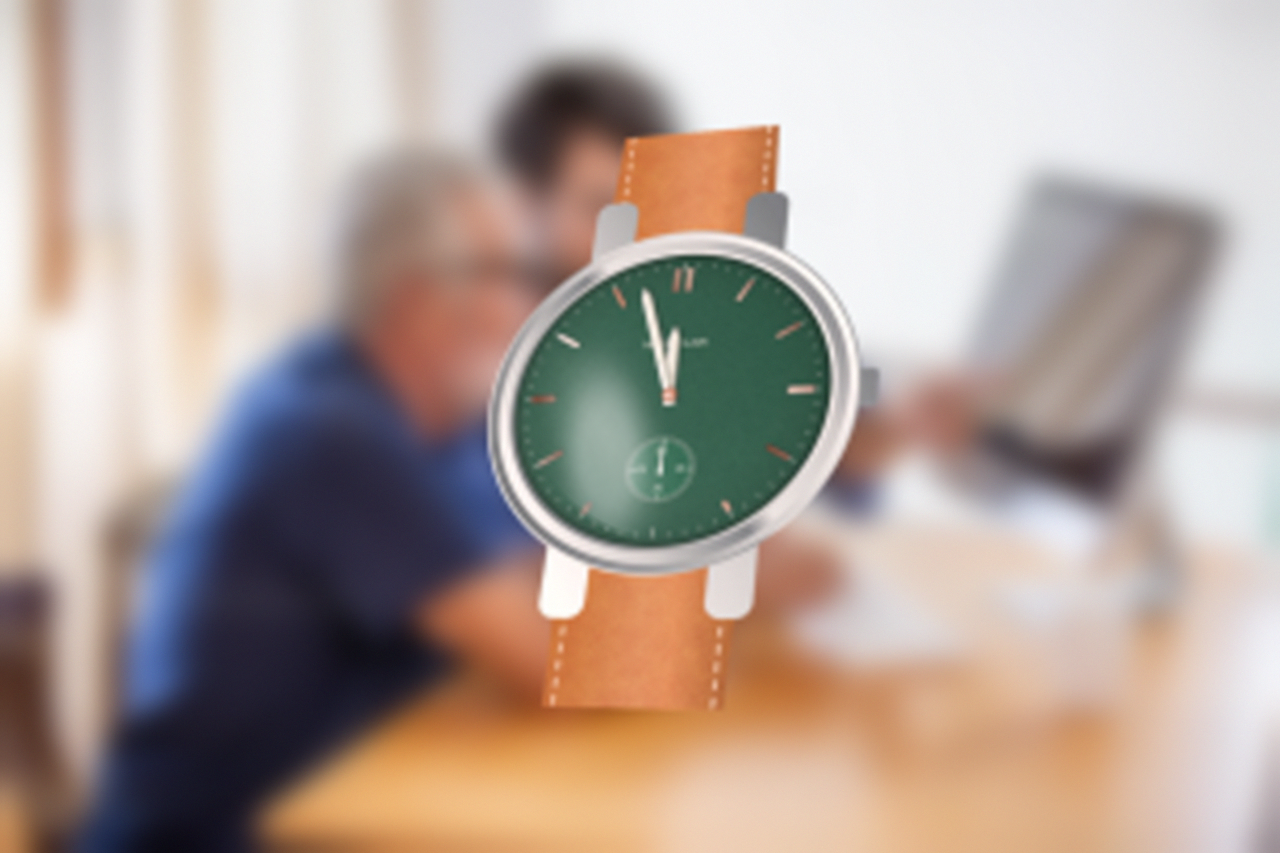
**11:57**
